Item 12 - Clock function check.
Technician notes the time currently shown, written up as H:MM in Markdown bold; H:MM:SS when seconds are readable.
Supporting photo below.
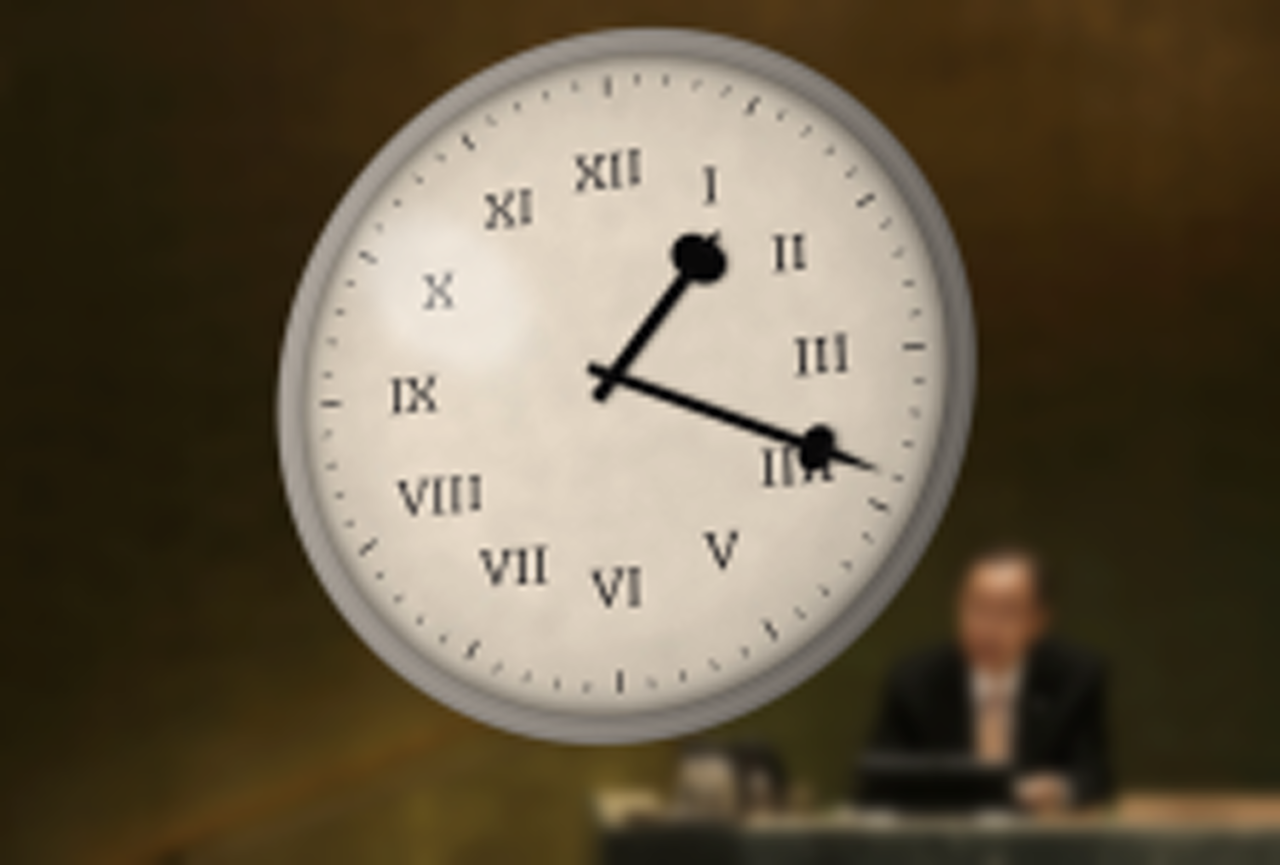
**1:19**
